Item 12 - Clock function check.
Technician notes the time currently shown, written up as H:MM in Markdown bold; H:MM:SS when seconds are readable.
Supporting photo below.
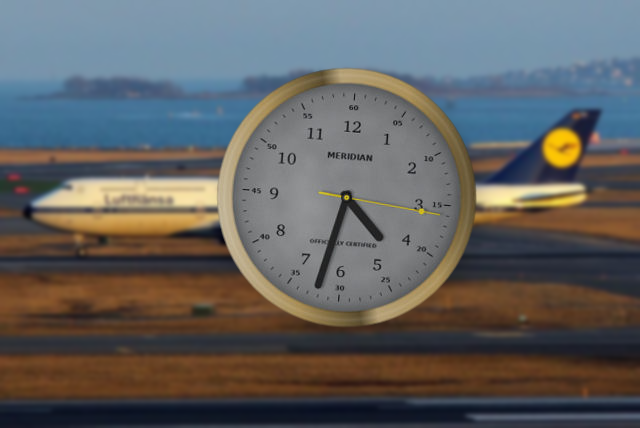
**4:32:16**
